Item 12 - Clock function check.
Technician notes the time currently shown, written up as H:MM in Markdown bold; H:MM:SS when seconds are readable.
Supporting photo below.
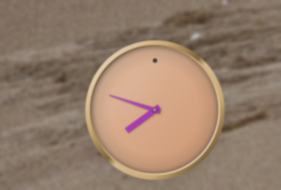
**7:48**
